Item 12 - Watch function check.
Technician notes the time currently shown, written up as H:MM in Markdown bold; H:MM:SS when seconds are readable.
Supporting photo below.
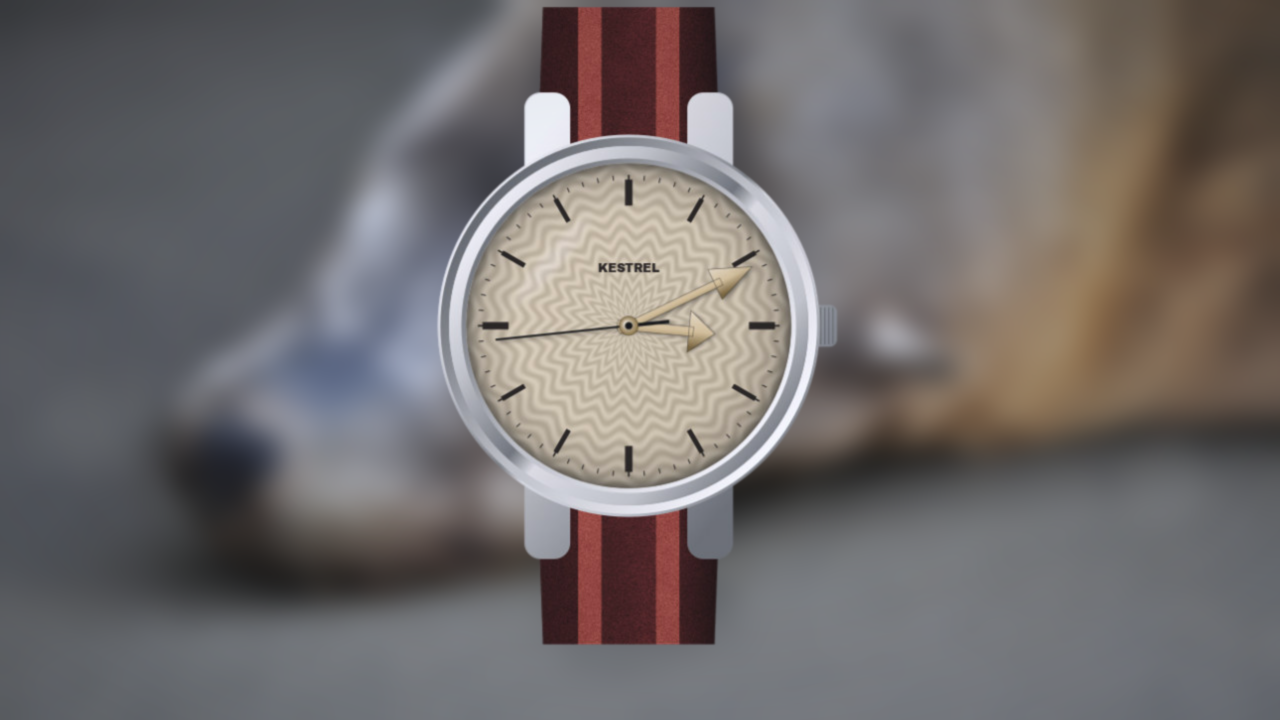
**3:10:44**
